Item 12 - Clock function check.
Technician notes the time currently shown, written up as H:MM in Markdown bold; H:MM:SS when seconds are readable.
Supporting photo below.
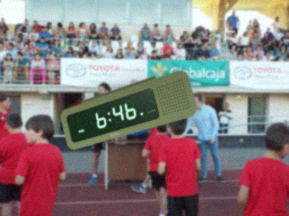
**6:46**
